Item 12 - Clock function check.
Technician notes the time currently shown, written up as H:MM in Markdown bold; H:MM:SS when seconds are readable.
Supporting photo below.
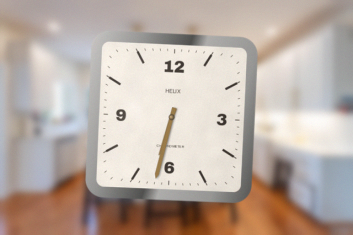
**6:32**
